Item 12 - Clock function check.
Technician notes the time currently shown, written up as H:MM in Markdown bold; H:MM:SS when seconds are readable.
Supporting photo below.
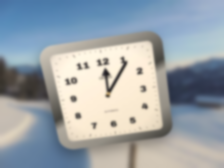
**12:06**
